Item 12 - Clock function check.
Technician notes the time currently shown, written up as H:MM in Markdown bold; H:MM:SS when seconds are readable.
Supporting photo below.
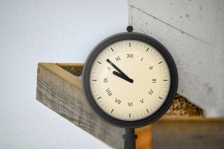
**9:52**
